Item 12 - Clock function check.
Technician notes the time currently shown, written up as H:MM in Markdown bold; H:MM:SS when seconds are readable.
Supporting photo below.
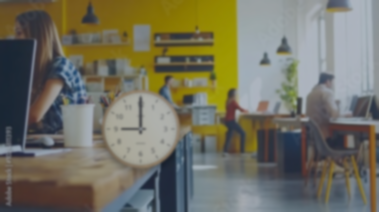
**9:00**
